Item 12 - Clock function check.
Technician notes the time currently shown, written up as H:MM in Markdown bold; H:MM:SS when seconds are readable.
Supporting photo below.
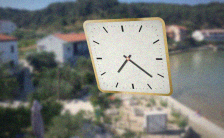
**7:22**
